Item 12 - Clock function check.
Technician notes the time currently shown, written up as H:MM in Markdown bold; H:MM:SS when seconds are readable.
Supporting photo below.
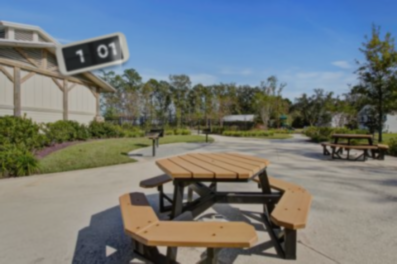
**1:01**
